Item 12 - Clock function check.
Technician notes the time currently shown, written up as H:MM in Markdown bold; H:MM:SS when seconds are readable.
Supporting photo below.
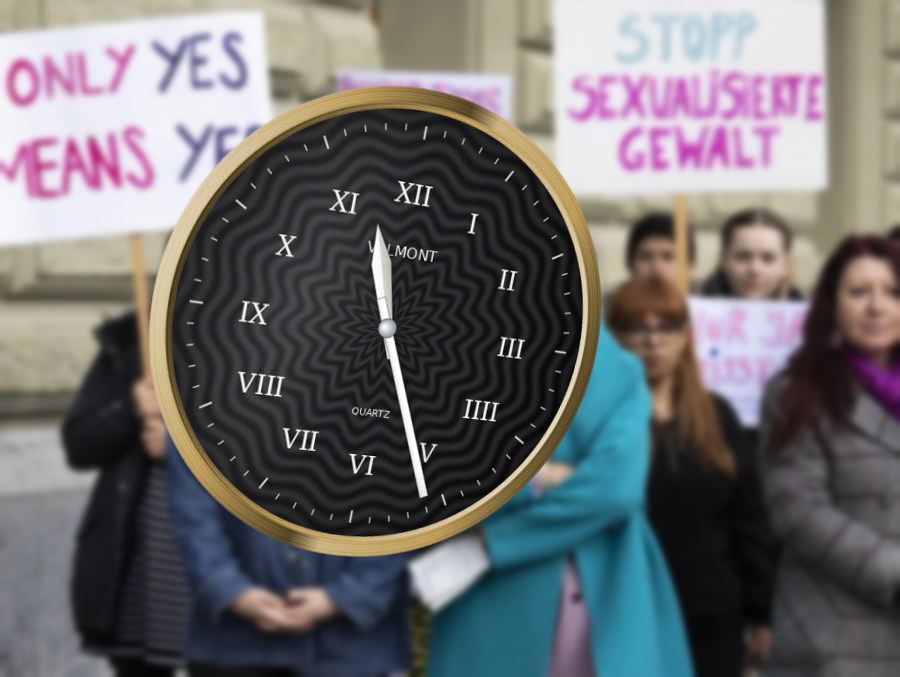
**11:26**
